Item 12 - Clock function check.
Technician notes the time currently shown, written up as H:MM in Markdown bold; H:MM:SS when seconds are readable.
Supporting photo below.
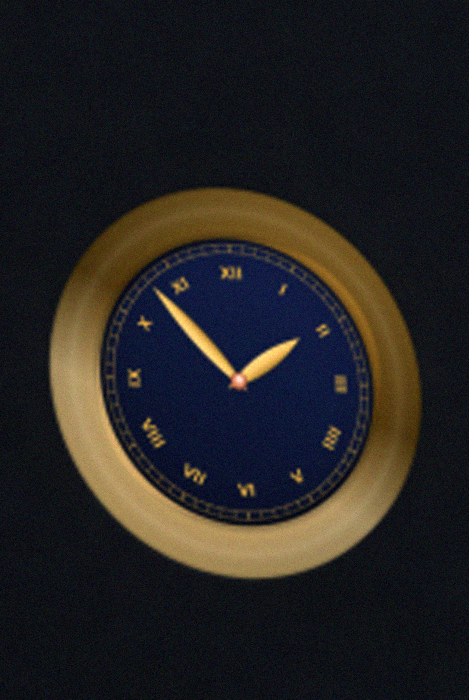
**1:53**
